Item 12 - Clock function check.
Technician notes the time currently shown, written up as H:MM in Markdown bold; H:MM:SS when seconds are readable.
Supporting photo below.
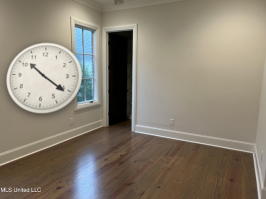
**10:21**
